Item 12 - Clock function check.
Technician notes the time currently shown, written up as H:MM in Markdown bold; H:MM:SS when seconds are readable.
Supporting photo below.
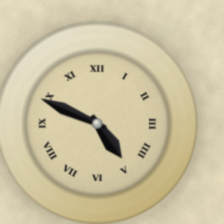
**4:49**
